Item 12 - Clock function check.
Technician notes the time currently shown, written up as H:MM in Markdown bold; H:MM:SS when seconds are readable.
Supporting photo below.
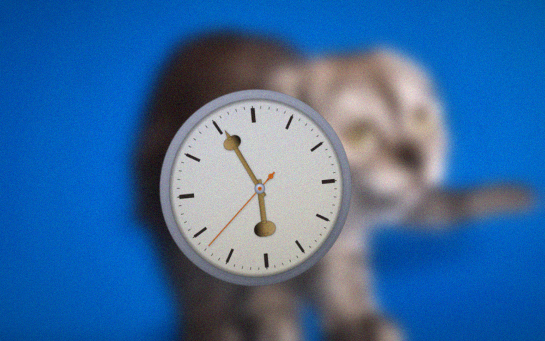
**5:55:38**
